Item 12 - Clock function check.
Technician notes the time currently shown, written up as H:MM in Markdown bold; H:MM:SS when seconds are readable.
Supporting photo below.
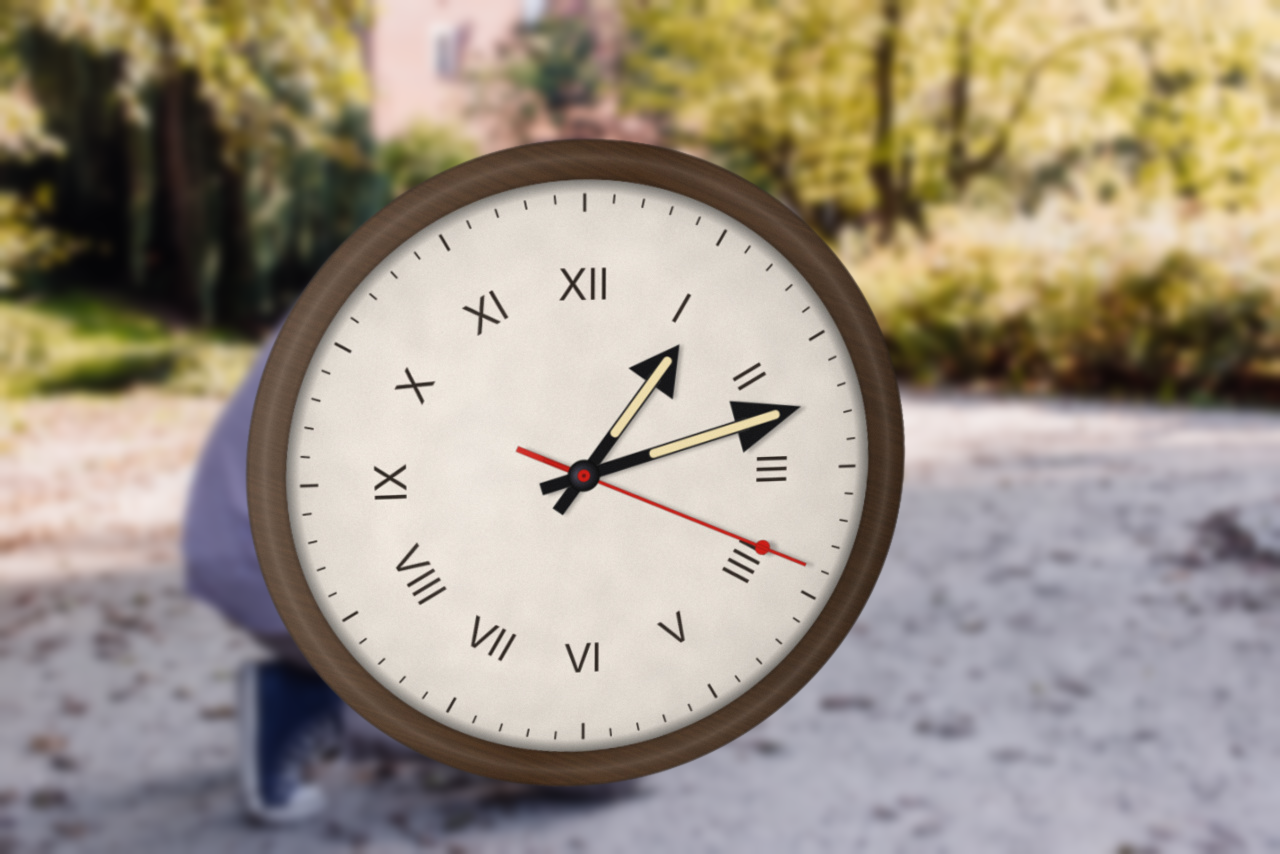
**1:12:19**
